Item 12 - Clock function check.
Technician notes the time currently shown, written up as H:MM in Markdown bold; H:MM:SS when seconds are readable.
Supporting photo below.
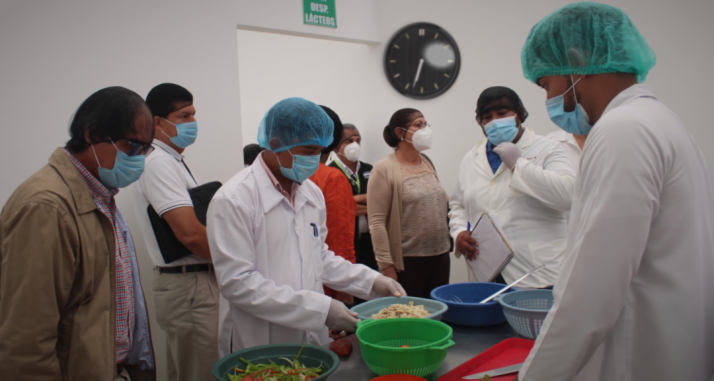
**6:33**
